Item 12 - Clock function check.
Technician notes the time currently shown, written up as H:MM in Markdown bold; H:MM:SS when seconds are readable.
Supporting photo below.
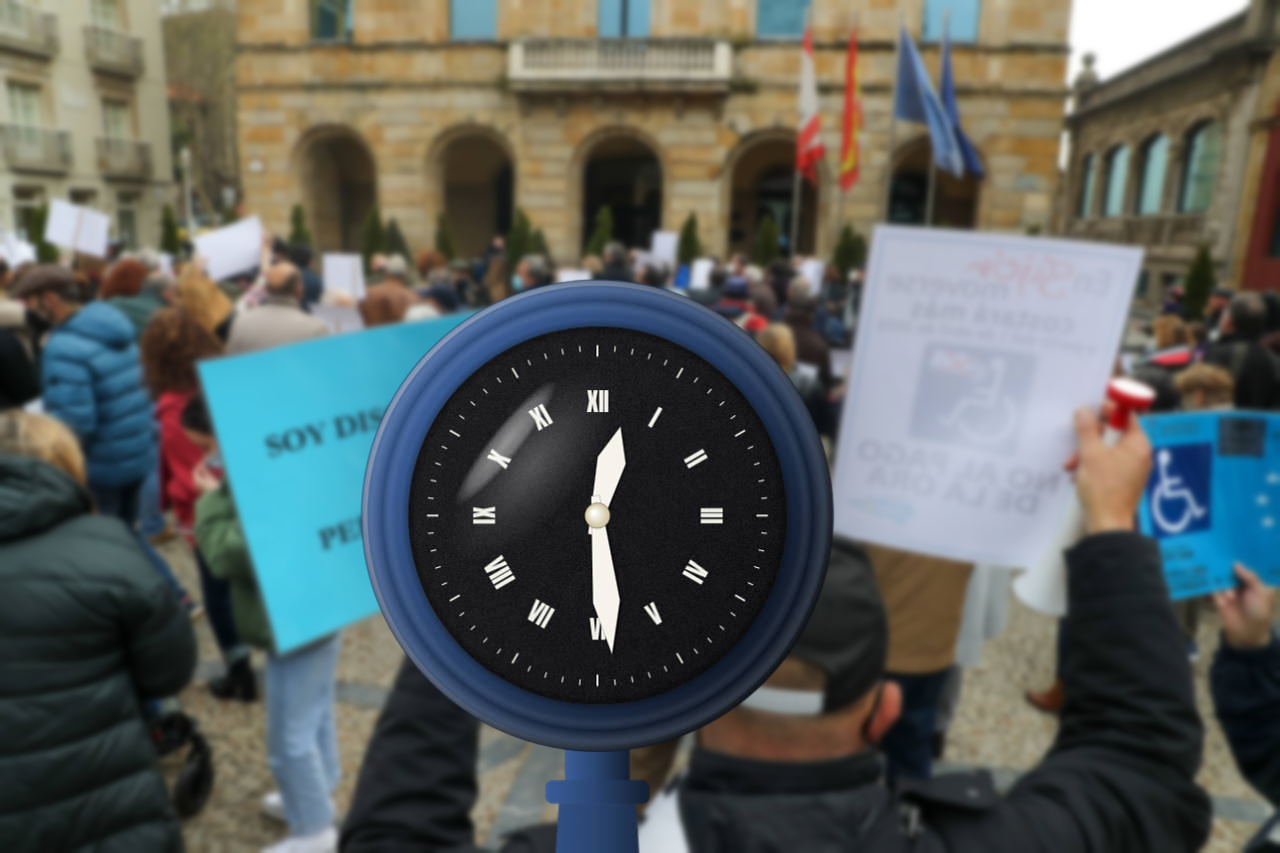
**12:29**
